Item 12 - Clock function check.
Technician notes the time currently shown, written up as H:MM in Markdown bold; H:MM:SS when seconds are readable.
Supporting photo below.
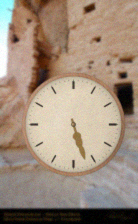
**5:27**
